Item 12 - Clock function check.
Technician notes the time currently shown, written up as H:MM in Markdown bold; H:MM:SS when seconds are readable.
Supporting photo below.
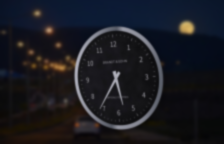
**5:36**
